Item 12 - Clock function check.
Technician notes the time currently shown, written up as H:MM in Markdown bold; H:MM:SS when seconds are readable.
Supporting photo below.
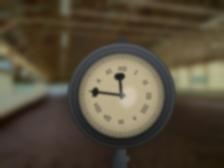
**11:46**
